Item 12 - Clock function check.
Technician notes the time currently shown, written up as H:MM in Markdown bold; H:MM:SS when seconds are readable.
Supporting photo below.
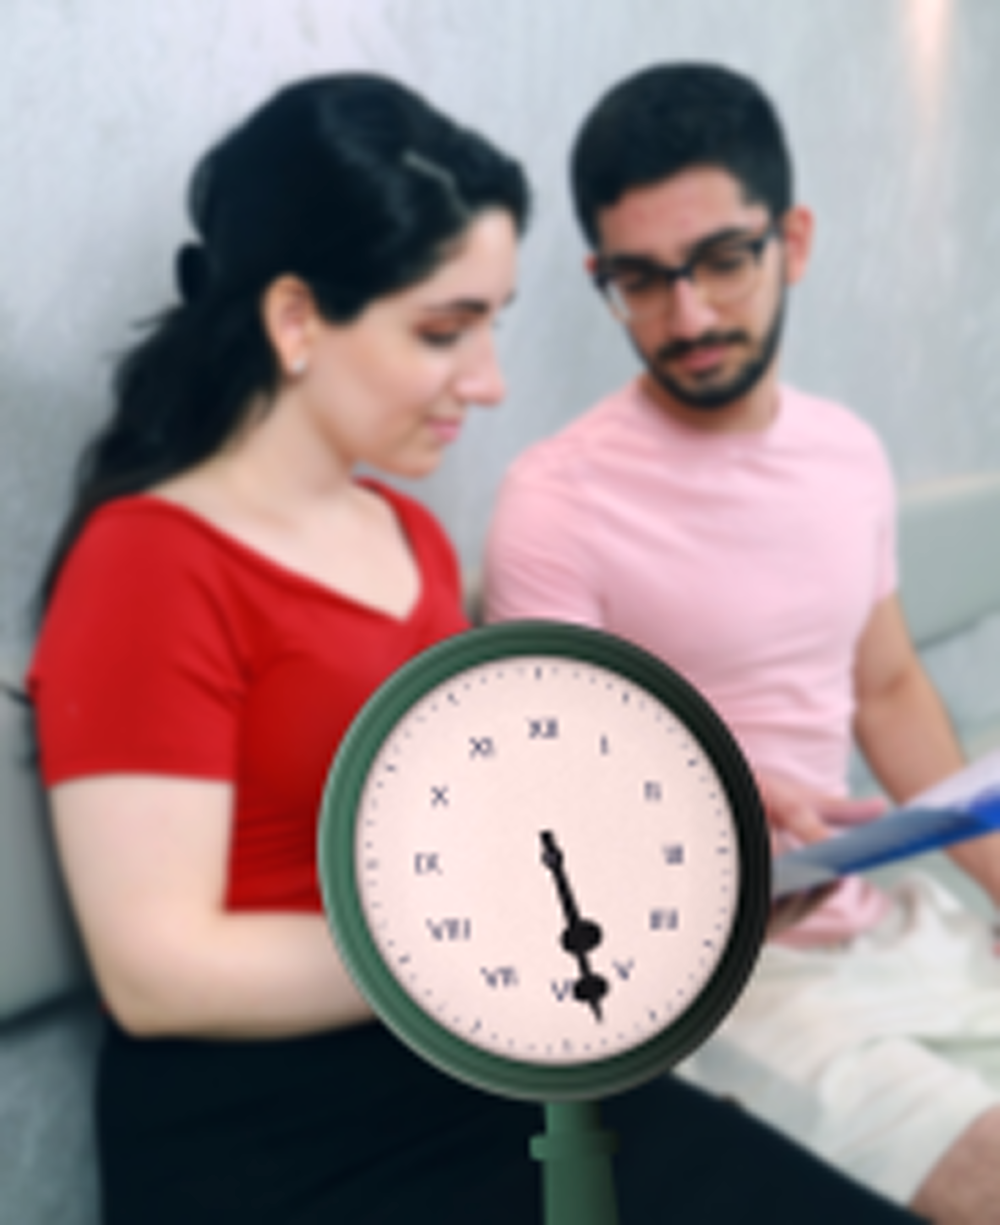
**5:28**
